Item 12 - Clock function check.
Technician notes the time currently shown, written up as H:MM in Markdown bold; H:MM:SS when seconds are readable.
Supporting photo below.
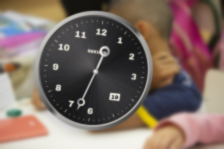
**12:33**
